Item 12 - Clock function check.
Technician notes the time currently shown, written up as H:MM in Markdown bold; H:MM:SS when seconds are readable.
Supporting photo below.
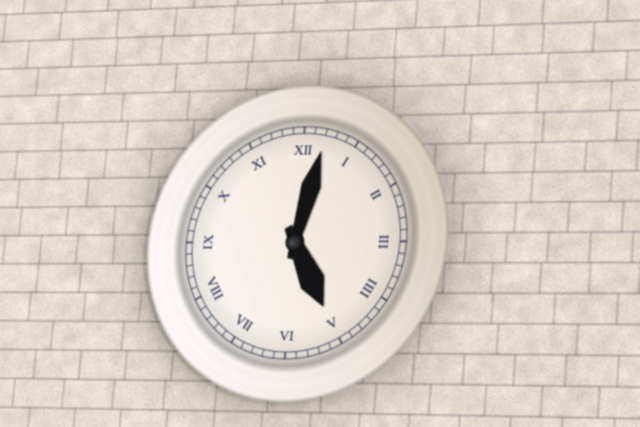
**5:02**
